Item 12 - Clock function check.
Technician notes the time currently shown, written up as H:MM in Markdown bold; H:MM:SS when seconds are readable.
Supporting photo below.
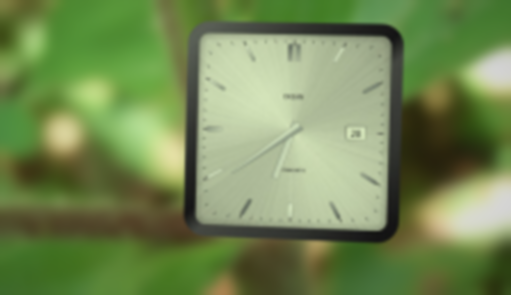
**6:39**
